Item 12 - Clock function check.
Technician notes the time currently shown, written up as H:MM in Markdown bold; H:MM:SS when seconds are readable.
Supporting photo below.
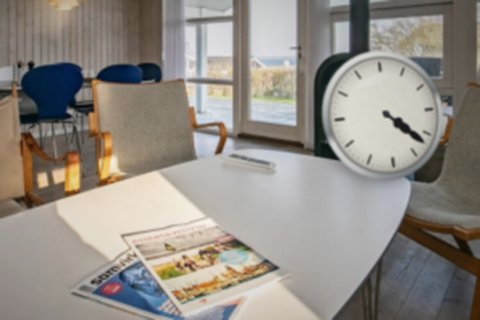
**4:22**
